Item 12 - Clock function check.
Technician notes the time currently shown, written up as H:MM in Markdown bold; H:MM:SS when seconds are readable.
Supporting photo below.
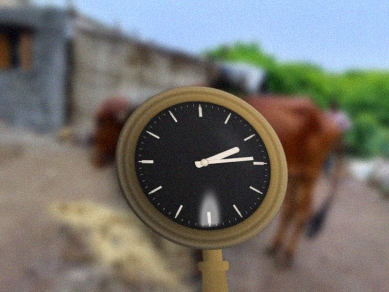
**2:14**
